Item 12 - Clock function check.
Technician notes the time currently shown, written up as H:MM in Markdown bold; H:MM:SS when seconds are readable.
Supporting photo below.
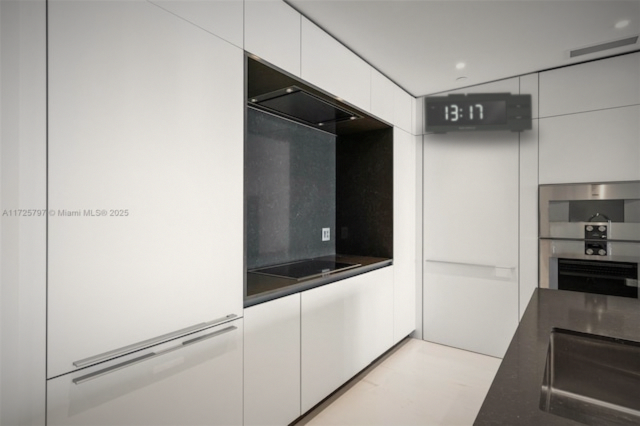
**13:17**
